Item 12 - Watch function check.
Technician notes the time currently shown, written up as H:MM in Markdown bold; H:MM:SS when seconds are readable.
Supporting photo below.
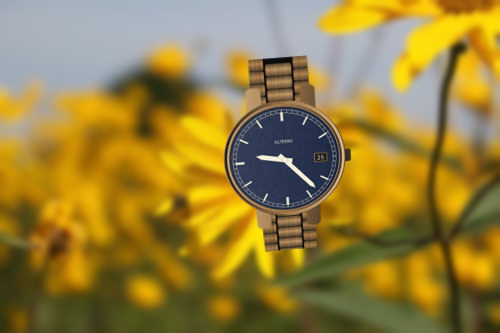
**9:23**
